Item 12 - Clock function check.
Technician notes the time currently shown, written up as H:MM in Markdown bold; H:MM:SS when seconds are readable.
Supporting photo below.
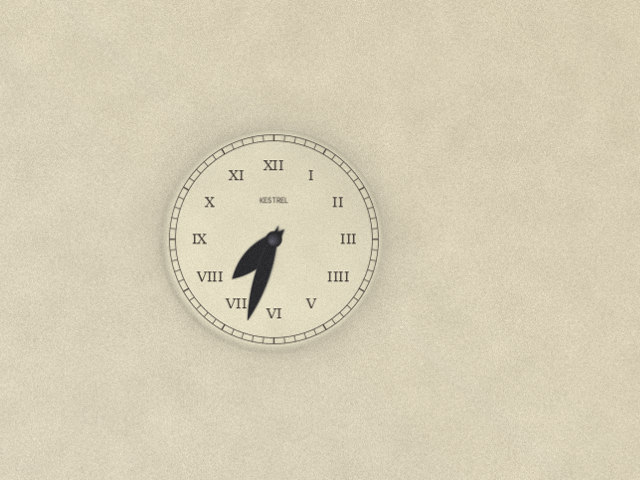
**7:33**
